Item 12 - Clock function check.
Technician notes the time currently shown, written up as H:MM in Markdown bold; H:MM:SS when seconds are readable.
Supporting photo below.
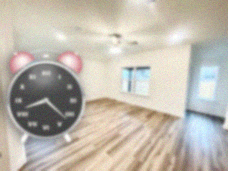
**8:22**
